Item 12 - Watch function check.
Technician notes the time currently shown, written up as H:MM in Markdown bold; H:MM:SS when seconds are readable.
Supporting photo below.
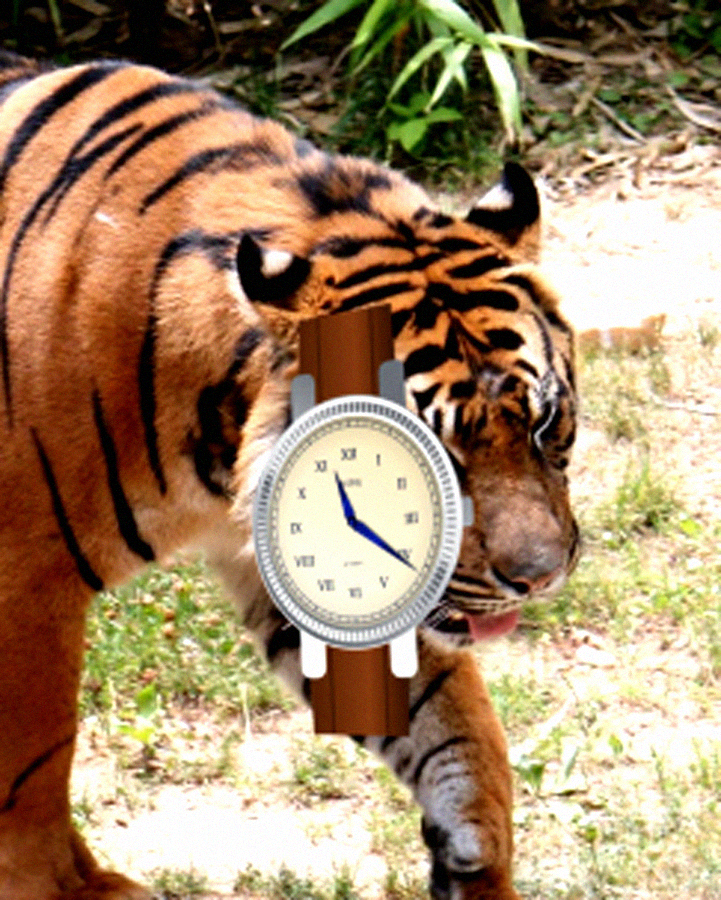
**11:21**
